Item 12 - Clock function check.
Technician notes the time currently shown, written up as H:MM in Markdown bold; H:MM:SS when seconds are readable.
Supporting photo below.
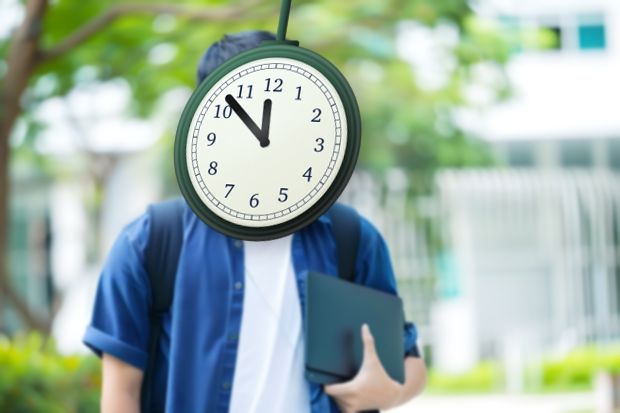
**11:52**
